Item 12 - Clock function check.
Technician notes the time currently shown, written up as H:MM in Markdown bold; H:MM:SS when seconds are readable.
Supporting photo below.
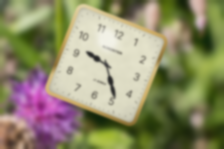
**9:24**
